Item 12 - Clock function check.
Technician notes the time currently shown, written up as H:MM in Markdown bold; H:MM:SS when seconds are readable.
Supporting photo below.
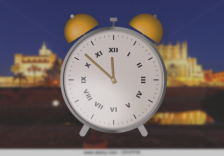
**11:52**
